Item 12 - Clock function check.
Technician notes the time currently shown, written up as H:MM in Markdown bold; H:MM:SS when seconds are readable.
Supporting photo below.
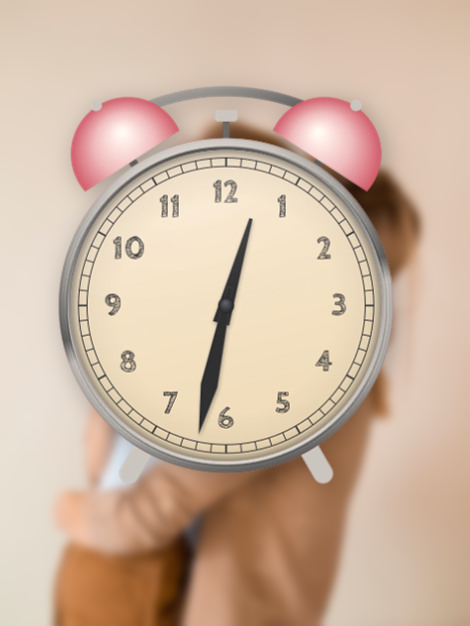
**12:32**
